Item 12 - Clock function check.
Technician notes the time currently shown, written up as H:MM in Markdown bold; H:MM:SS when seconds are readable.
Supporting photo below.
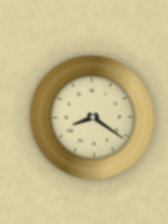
**8:21**
